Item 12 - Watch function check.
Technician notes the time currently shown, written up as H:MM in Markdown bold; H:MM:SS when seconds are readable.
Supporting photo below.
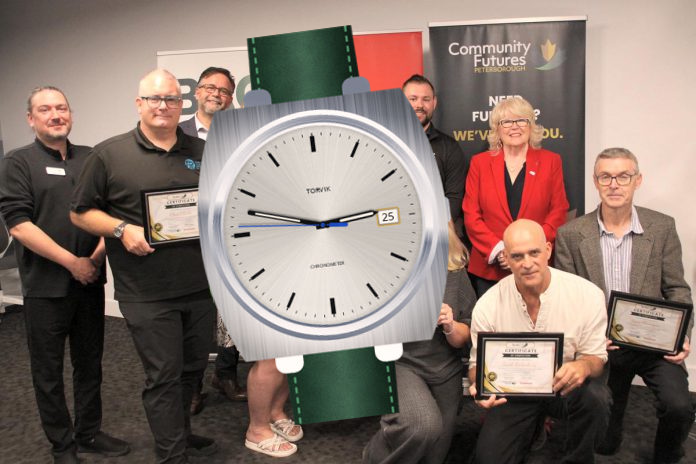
**2:47:46**
